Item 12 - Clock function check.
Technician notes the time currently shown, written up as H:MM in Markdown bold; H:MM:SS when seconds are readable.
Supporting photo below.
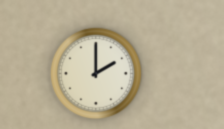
**2:00**
